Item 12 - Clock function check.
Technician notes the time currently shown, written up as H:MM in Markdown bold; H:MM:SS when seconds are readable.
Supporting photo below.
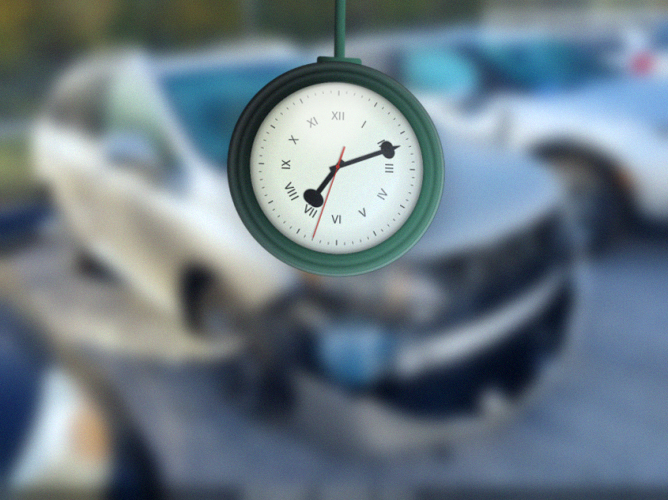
**7:11:33**
